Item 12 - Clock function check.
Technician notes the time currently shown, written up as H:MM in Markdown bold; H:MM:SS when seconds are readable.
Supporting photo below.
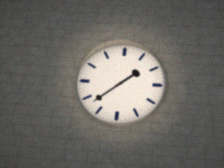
**1:38**
